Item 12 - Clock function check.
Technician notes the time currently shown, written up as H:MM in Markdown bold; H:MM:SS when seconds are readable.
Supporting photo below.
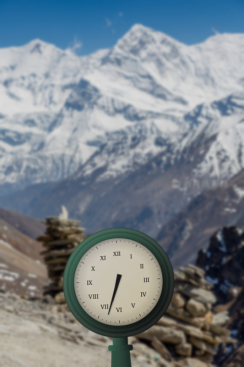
**6:33**
